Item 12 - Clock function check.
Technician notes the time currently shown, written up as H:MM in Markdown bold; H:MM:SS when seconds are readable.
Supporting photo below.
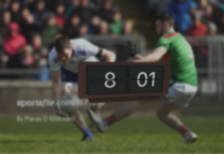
**8:01**
